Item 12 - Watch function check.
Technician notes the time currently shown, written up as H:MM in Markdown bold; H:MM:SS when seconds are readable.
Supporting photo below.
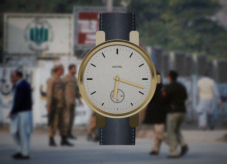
**6:18**
